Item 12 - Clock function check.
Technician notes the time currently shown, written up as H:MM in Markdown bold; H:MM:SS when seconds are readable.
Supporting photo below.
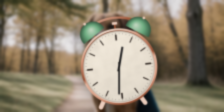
**12:31**
